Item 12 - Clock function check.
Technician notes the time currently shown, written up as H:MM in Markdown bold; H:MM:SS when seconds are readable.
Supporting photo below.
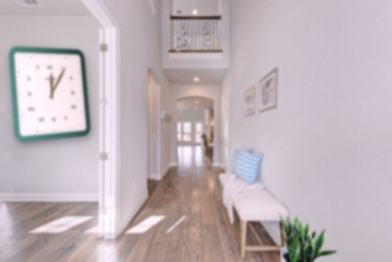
**12:06**
